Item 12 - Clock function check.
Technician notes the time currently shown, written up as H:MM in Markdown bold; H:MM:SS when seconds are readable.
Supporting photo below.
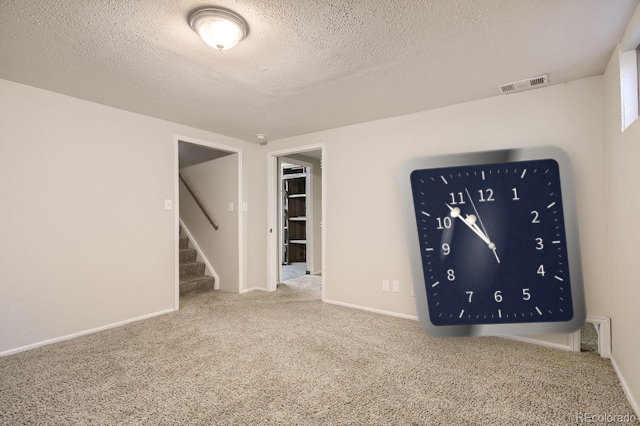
**10:52:57**
